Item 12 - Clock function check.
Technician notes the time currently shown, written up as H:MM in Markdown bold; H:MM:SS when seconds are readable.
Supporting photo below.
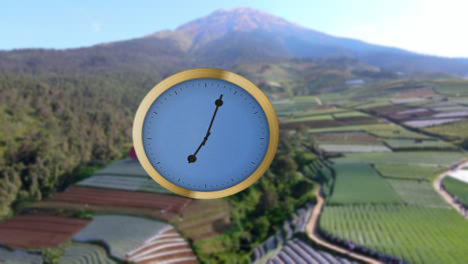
**7:03**
